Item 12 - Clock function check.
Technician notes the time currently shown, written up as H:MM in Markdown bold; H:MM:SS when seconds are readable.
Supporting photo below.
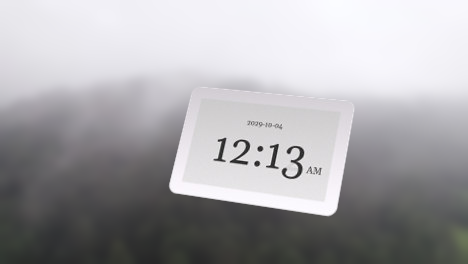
**12:13**
